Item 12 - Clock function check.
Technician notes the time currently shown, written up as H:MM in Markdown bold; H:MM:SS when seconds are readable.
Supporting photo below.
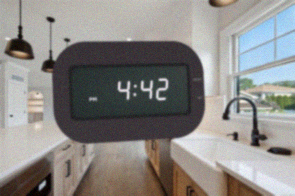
**4:42**
